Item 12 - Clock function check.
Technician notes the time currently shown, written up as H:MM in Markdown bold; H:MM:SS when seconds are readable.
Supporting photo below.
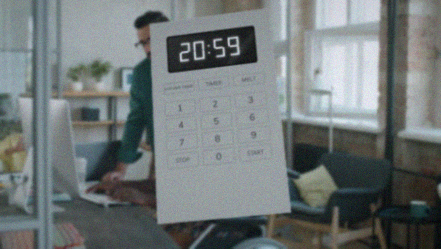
**20:59**
